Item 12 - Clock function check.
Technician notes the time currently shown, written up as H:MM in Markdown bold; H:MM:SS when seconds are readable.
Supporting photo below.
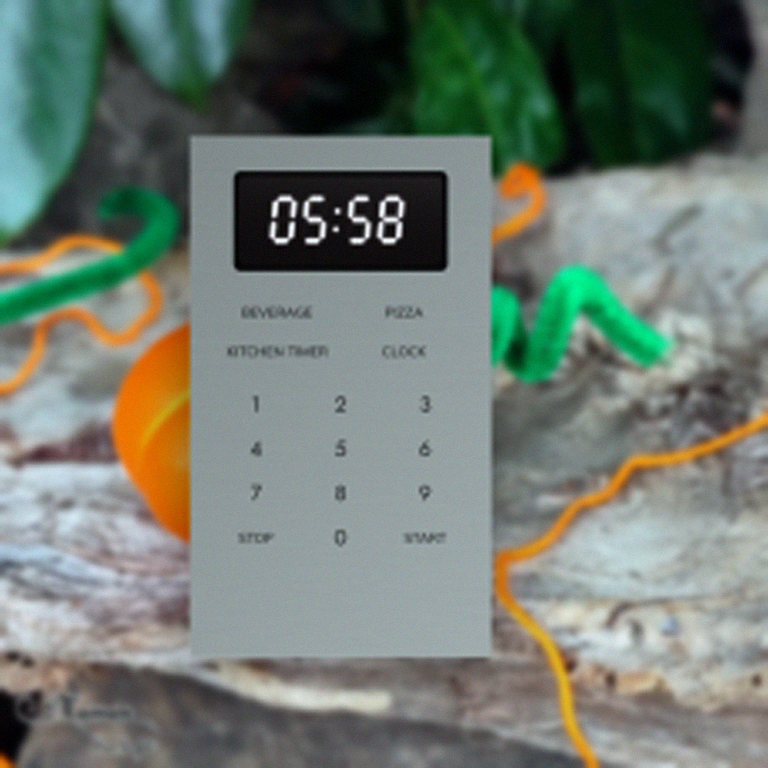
**5:58**
